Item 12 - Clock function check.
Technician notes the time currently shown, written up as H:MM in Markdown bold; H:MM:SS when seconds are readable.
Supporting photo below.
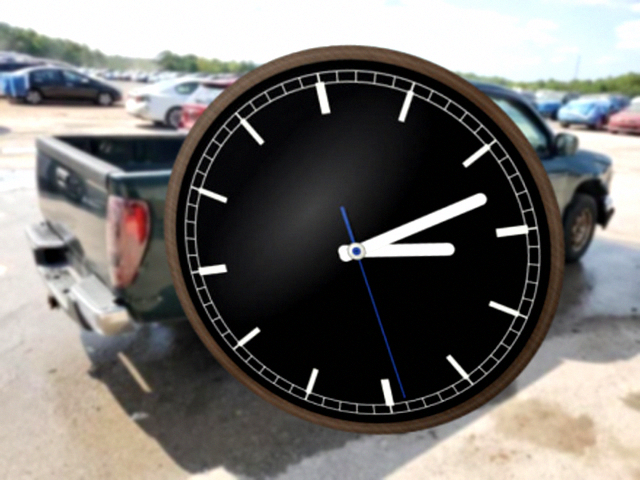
**3:12:29**
